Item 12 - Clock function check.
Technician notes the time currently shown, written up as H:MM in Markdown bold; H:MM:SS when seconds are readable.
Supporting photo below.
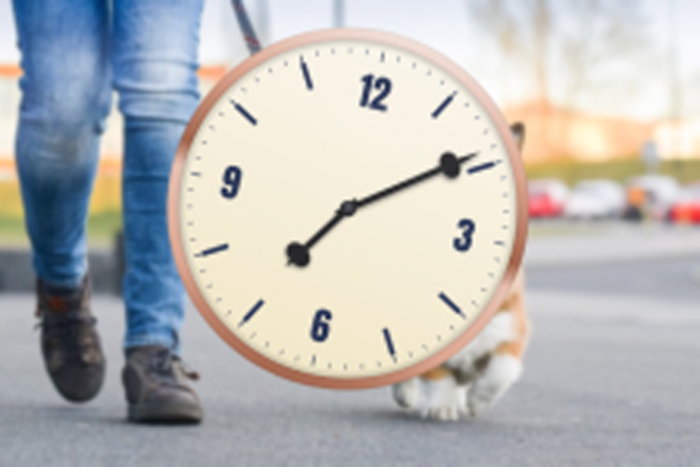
**7:09**
